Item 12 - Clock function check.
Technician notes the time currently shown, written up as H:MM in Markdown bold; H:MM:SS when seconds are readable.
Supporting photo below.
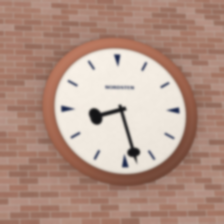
**8:28**
